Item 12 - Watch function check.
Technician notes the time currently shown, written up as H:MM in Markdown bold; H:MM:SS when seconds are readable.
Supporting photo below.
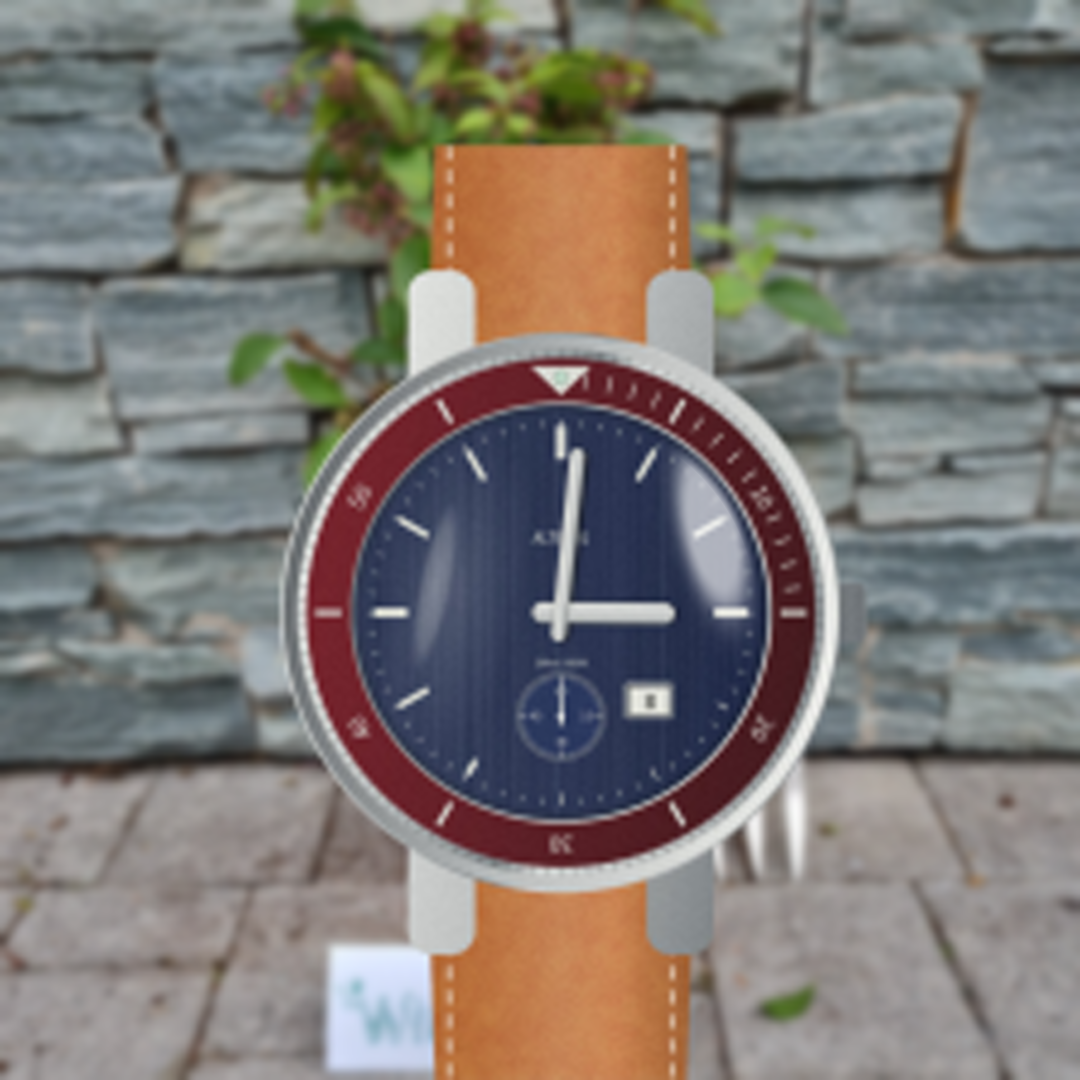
**3:01**
